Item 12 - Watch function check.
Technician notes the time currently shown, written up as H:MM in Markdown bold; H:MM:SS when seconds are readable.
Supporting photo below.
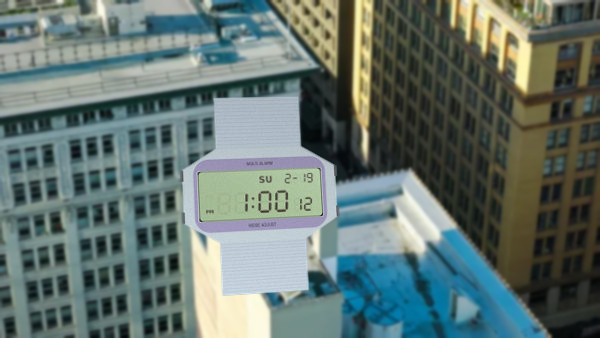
**1:00:12**
